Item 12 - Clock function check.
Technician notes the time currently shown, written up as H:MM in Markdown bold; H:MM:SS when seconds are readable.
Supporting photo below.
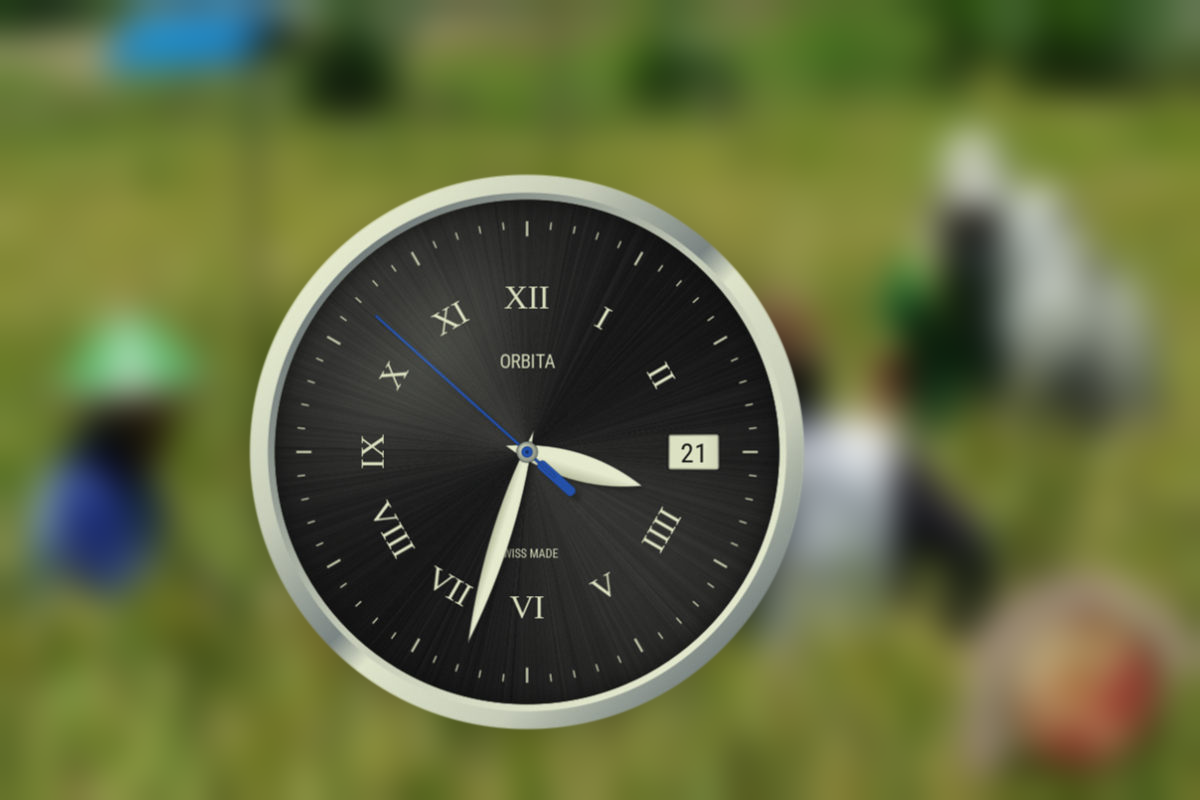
**3:32:52**
